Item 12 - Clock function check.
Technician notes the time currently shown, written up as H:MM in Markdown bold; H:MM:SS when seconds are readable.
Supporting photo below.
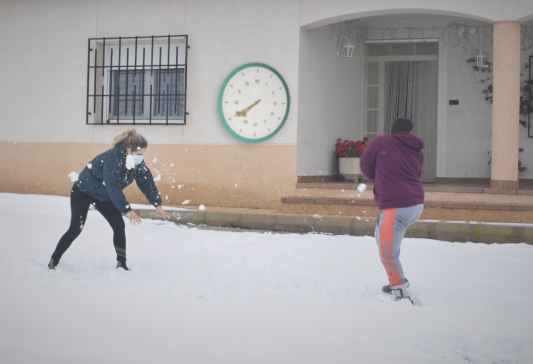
**7:40**
